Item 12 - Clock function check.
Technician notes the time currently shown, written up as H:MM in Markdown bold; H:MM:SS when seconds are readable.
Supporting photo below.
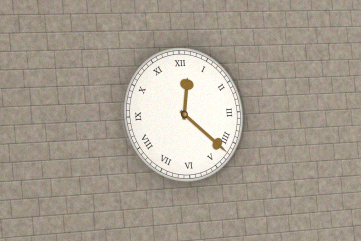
**12:22**
